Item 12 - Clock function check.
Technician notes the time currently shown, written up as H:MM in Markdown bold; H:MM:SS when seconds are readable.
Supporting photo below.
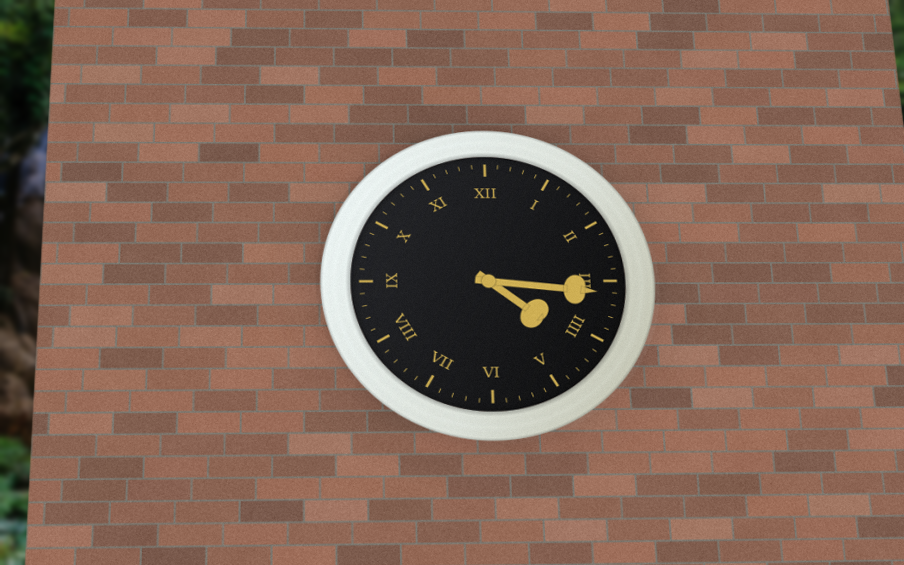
**4:16**
